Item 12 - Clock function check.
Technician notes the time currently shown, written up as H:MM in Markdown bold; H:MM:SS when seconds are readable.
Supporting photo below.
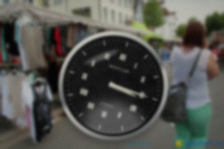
**3:15**
